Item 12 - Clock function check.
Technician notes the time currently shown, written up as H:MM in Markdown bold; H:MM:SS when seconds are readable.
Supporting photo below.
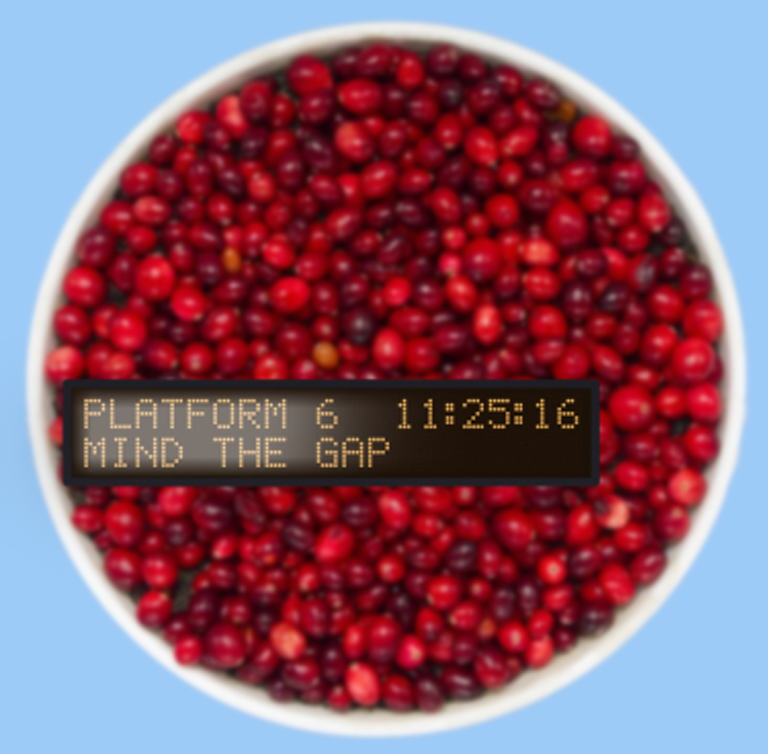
**11:25:16**
